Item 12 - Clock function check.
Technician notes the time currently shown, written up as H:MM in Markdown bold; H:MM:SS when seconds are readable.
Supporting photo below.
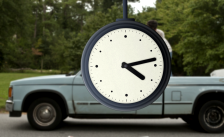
**4:13**
